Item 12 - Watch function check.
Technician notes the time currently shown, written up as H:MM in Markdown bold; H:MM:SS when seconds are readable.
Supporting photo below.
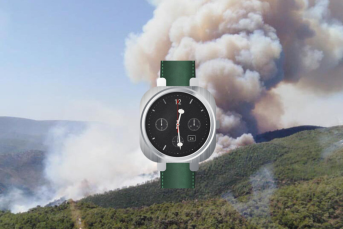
**12:29**
